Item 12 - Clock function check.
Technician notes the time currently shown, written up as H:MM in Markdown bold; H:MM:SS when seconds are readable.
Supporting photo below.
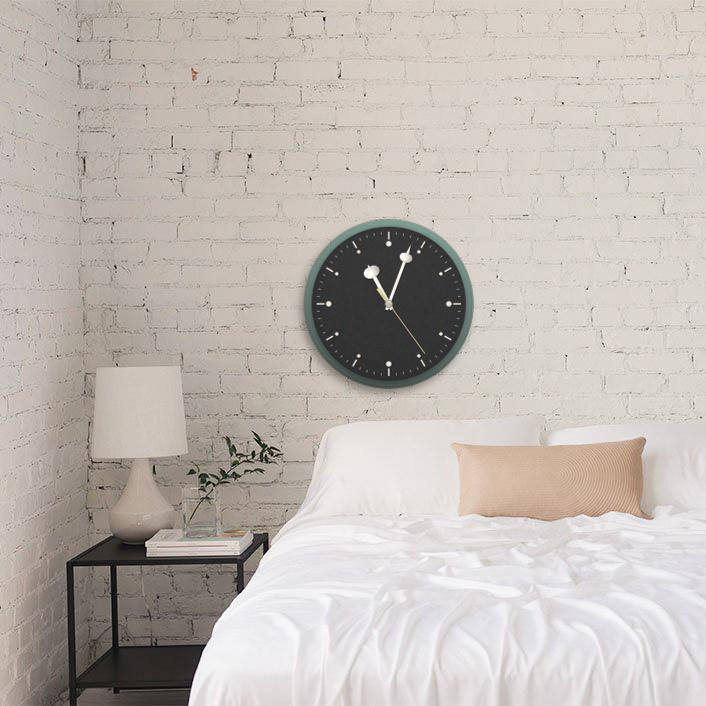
**11:03:24**
